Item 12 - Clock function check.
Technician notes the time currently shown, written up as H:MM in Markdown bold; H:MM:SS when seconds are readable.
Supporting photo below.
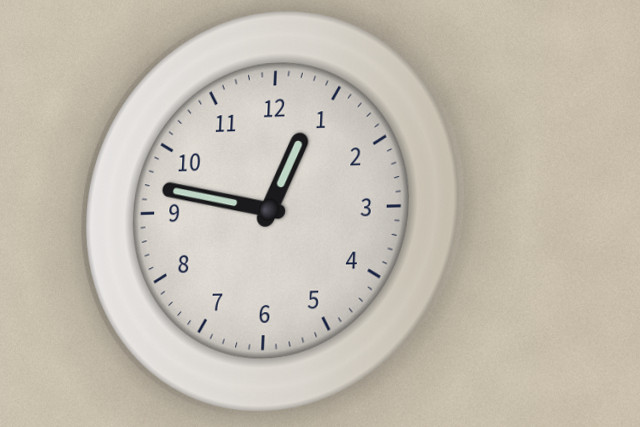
**12:47**
